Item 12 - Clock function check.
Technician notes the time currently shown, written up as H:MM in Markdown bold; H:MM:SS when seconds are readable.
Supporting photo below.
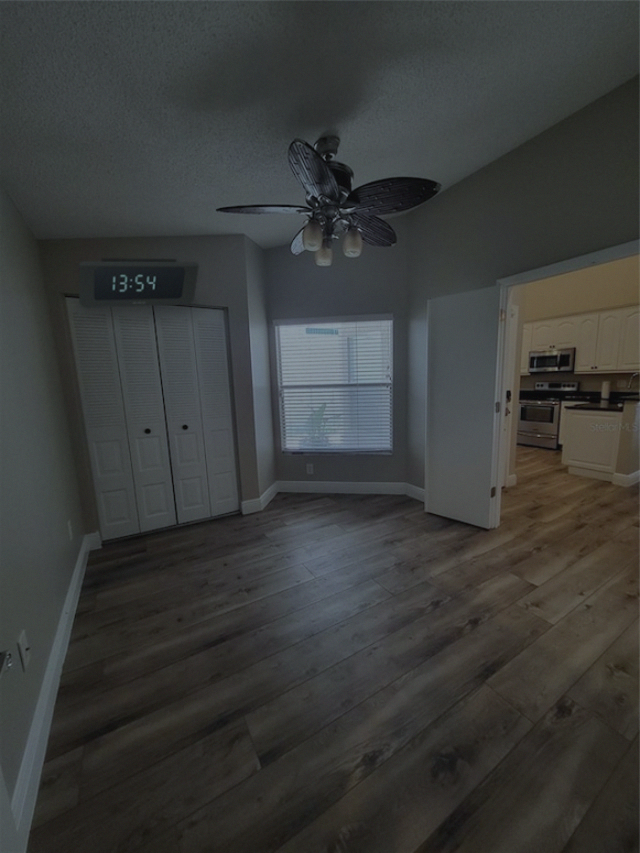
**13:54**
